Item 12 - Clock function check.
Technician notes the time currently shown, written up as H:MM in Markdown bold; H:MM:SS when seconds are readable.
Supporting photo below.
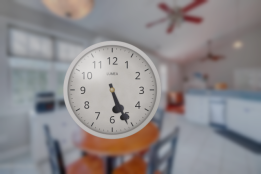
**5:26**
